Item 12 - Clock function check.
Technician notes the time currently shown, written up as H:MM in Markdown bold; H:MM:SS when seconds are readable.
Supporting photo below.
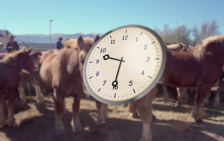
**9:31**
